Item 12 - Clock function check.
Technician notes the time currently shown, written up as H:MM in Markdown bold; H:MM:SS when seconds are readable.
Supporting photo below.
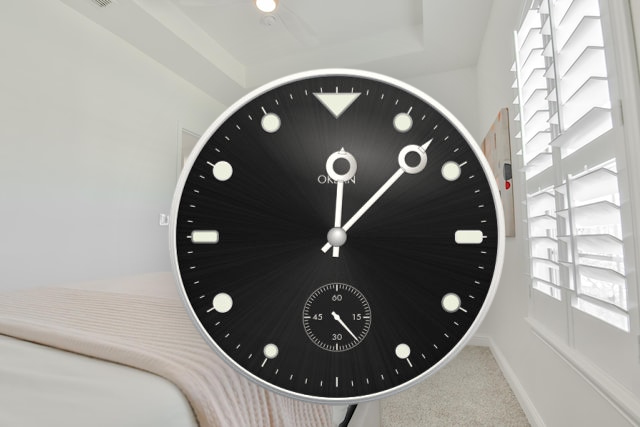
**12:07:23**
